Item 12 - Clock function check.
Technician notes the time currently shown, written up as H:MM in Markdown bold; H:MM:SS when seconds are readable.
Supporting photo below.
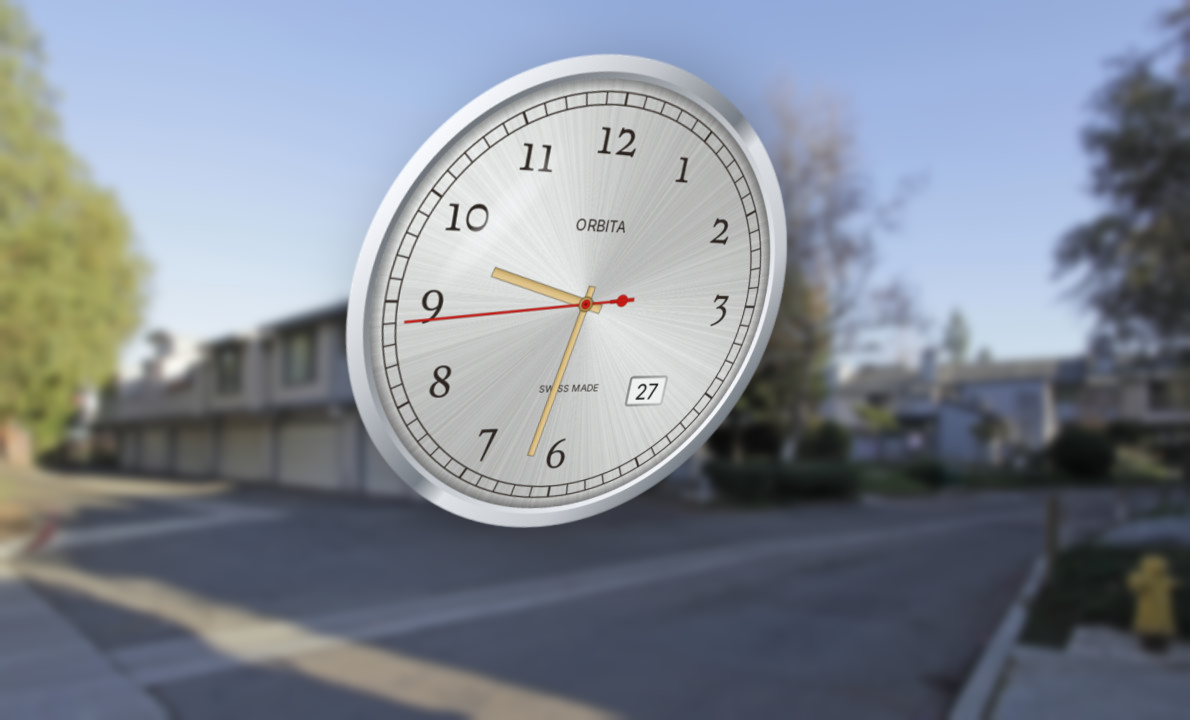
**9:31:44**
